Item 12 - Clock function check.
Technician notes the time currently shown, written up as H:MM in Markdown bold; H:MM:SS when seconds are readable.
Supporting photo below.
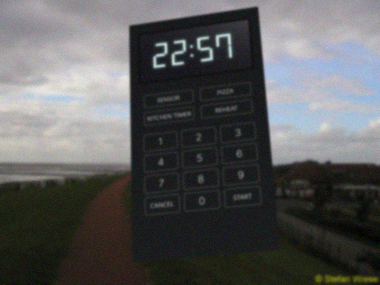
**22:57**
